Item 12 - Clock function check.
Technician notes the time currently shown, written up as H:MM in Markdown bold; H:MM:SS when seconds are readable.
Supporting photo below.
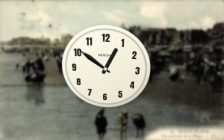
**12:51**
